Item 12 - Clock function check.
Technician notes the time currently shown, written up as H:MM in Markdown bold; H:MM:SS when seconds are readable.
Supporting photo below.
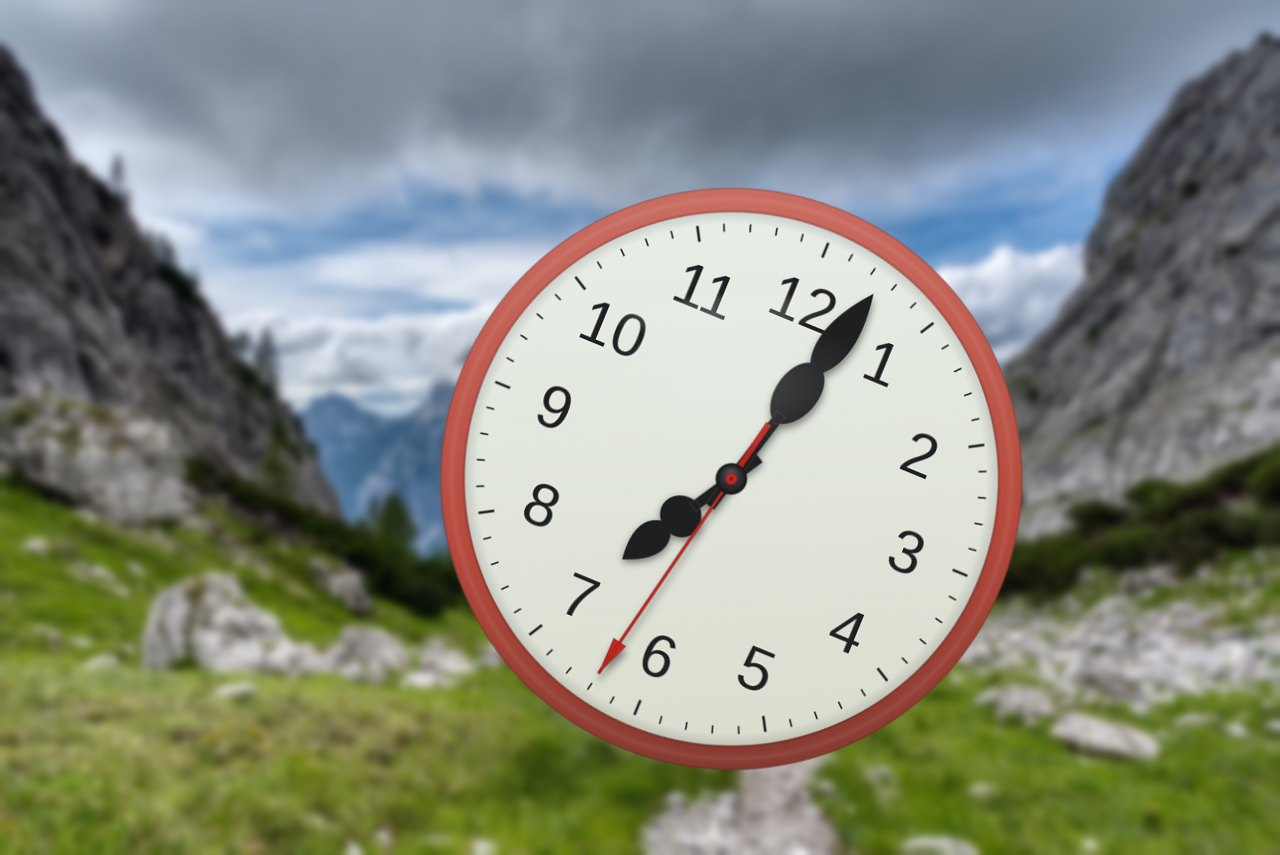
**7:02:32**
